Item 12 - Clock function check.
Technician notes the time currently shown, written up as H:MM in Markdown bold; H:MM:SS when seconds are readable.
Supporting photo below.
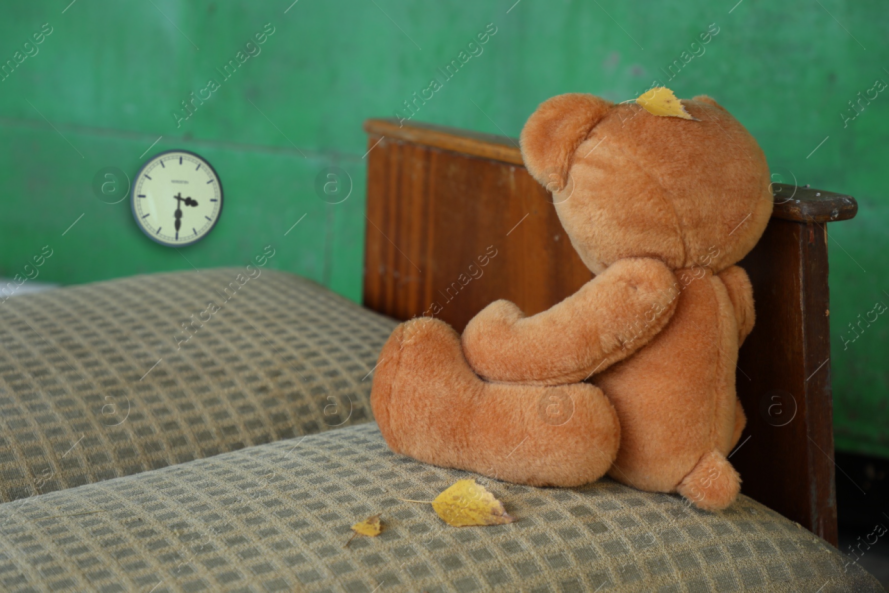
**3:30**
